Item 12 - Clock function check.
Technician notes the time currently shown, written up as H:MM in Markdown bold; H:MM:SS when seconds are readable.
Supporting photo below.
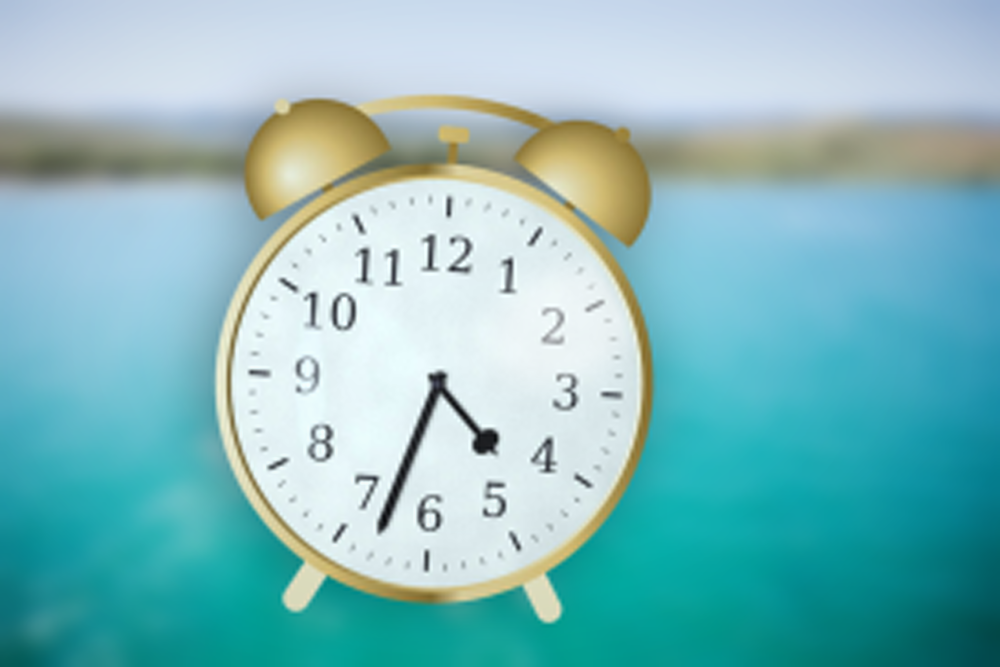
**4:33**
